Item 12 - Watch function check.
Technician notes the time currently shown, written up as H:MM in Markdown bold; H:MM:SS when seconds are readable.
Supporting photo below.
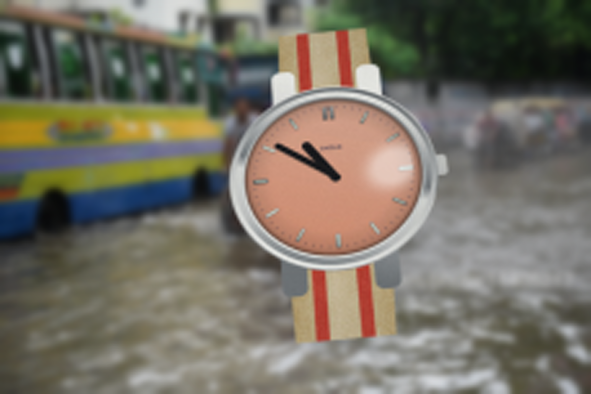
**10:51**
